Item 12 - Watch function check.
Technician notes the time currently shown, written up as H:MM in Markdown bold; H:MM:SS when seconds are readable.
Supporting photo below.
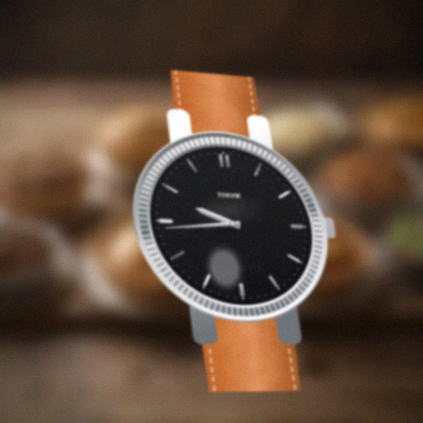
**9:44**
